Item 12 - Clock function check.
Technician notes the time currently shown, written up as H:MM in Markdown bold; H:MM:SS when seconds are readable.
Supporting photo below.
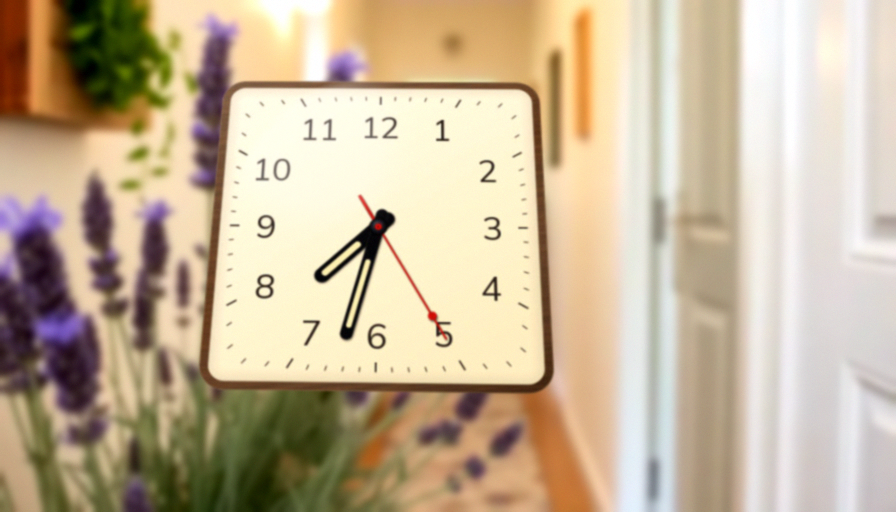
**7:32:25**
